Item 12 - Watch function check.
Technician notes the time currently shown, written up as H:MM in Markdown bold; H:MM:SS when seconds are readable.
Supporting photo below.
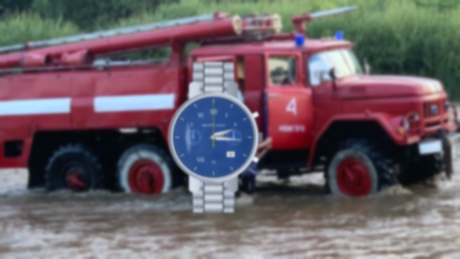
**2:16**
